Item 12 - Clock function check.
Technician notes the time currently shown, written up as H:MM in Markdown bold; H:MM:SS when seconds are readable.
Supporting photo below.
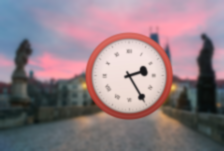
**2:25**
